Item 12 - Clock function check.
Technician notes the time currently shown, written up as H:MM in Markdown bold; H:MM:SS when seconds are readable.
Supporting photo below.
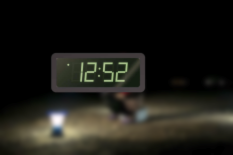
**12:52**
